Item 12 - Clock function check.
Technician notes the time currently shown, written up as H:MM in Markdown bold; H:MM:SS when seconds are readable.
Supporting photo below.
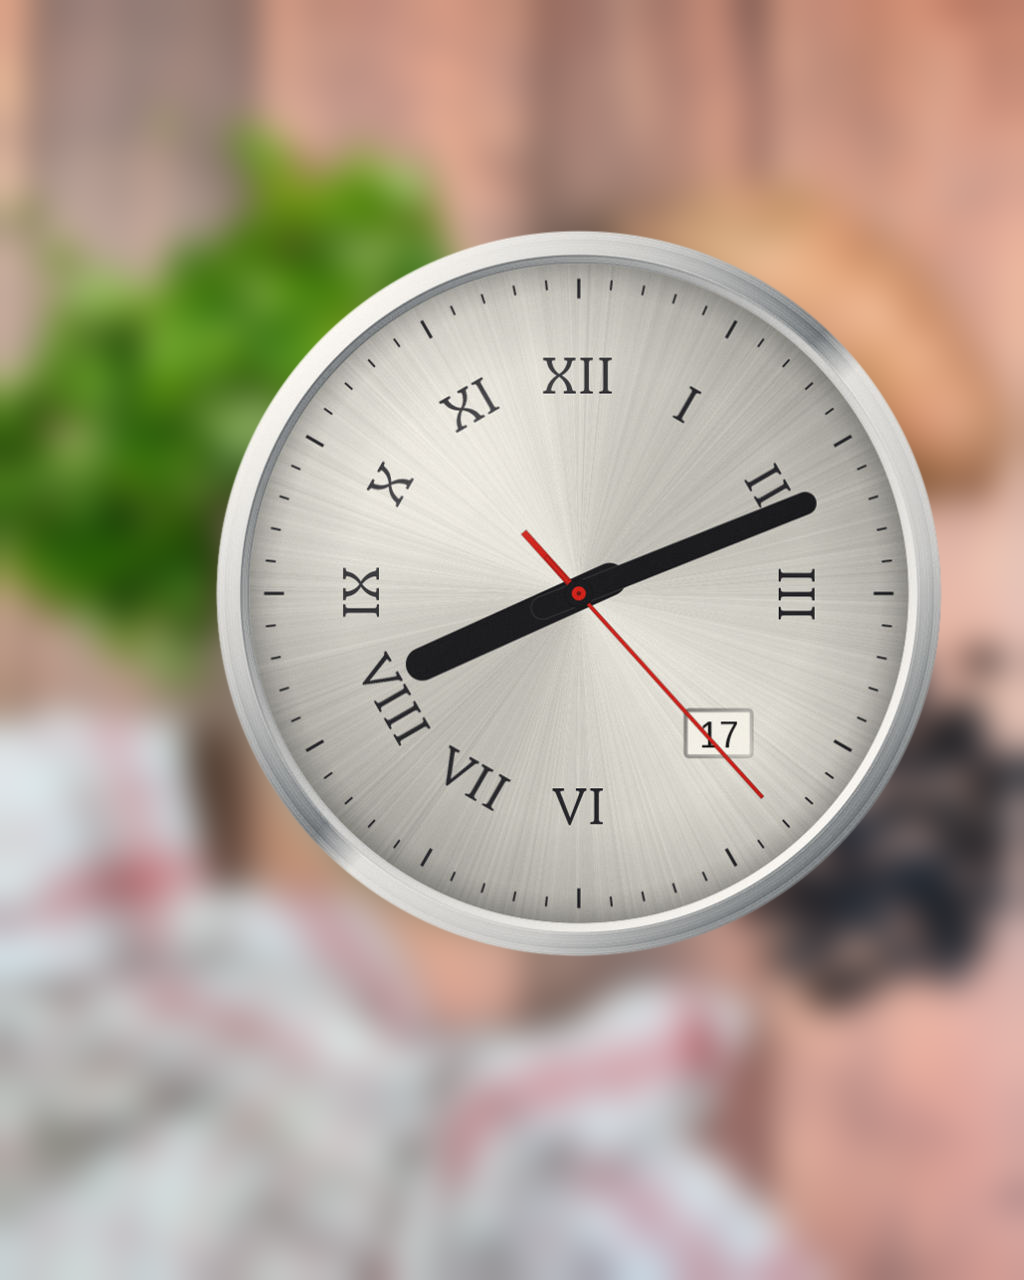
**8:11:23**
